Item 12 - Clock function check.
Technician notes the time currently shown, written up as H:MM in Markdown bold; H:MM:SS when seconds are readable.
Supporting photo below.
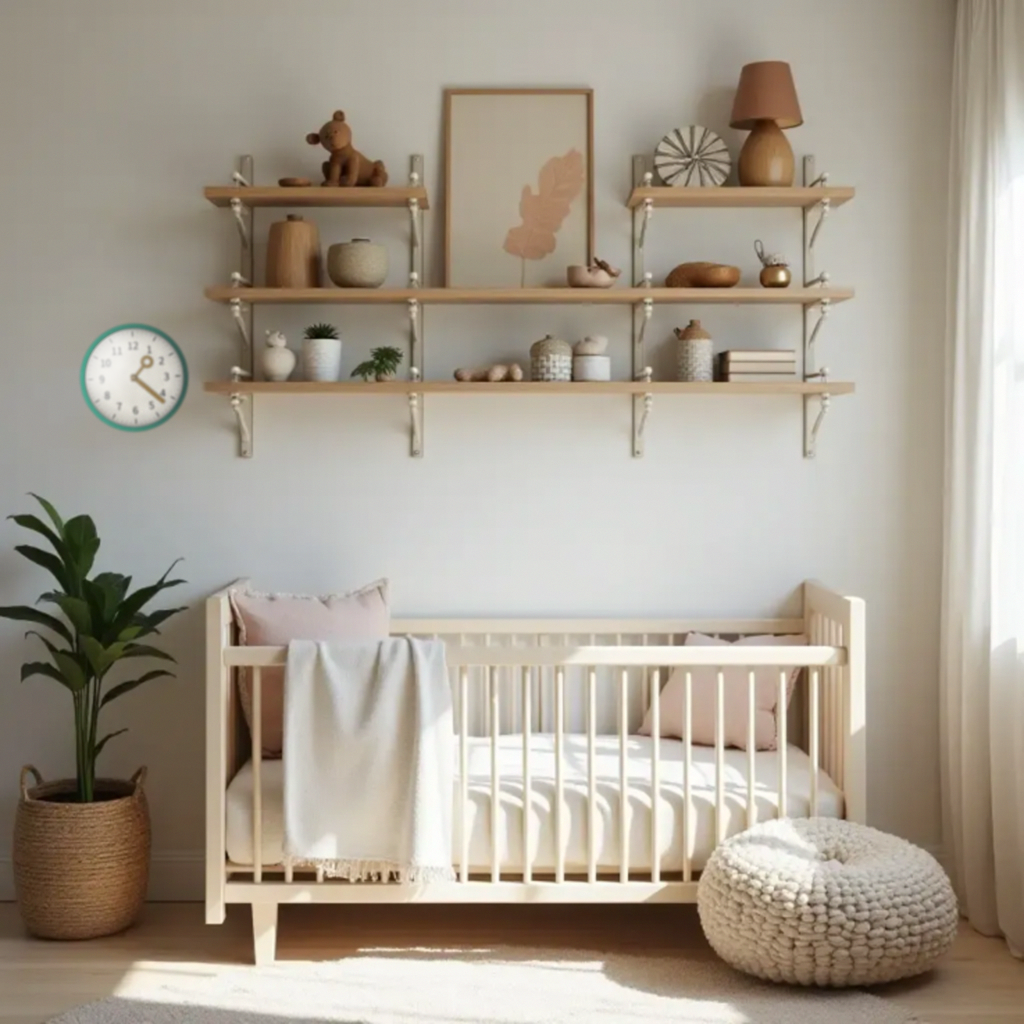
**1:22**
